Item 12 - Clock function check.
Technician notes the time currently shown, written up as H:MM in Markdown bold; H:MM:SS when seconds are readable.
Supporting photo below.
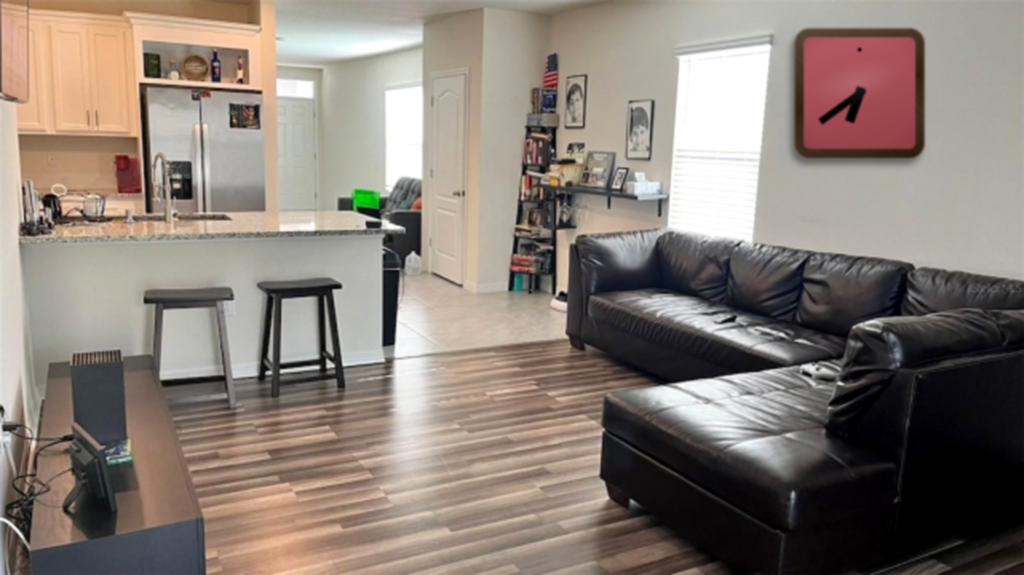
**6:39**
